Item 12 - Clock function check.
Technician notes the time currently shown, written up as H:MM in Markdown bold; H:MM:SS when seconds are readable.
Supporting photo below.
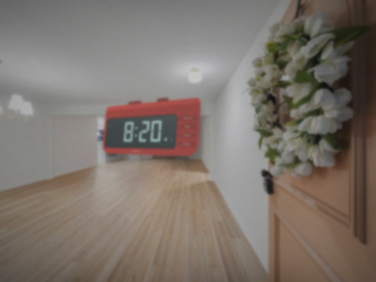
**8:20**
